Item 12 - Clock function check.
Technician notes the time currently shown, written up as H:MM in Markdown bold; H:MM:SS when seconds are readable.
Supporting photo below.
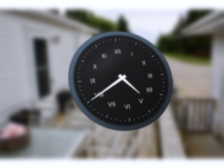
**4:40**
